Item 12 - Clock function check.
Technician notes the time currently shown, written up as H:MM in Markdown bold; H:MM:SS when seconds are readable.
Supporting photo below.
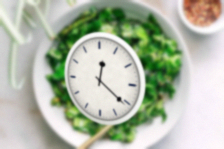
**12:21**
